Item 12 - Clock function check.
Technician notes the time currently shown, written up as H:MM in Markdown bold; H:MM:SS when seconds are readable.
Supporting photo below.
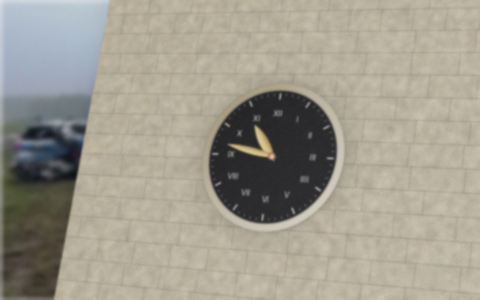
**10:47**
